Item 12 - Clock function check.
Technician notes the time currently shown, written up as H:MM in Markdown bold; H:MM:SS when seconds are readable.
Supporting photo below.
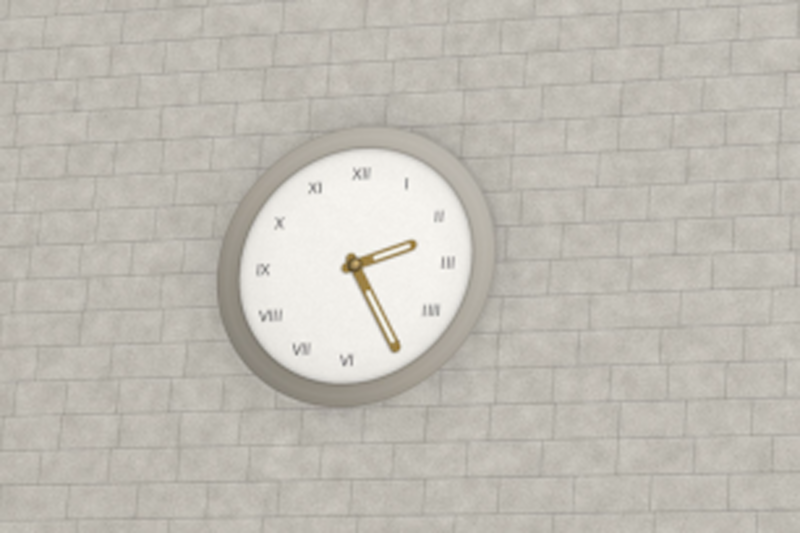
**2:25**
